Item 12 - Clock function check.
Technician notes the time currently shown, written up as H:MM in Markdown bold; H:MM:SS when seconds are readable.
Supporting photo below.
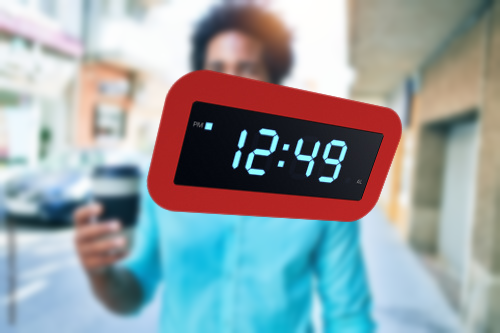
**12:49**
